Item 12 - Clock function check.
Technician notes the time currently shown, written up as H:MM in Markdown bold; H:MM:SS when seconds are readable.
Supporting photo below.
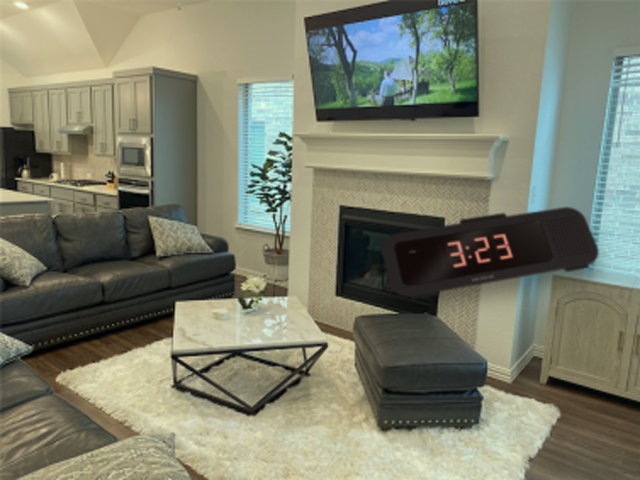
**3:23**
